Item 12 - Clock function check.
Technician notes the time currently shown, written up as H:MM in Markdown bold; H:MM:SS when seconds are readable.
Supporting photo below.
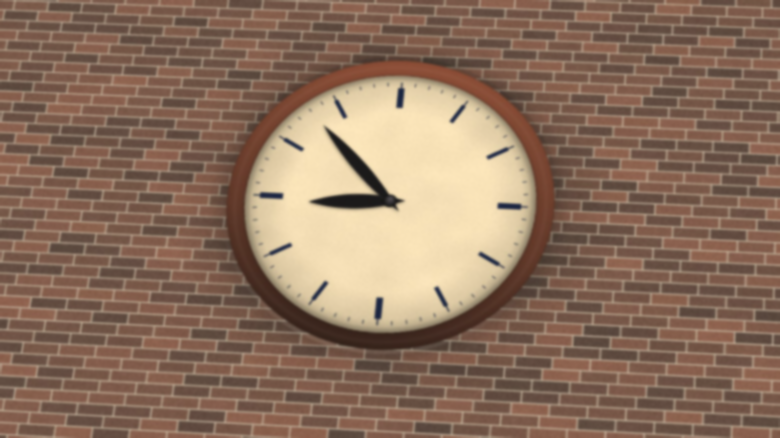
**8:53**
